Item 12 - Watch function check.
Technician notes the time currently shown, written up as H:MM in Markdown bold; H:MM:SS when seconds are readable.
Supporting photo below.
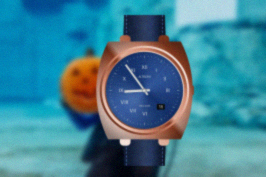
**8:54**
